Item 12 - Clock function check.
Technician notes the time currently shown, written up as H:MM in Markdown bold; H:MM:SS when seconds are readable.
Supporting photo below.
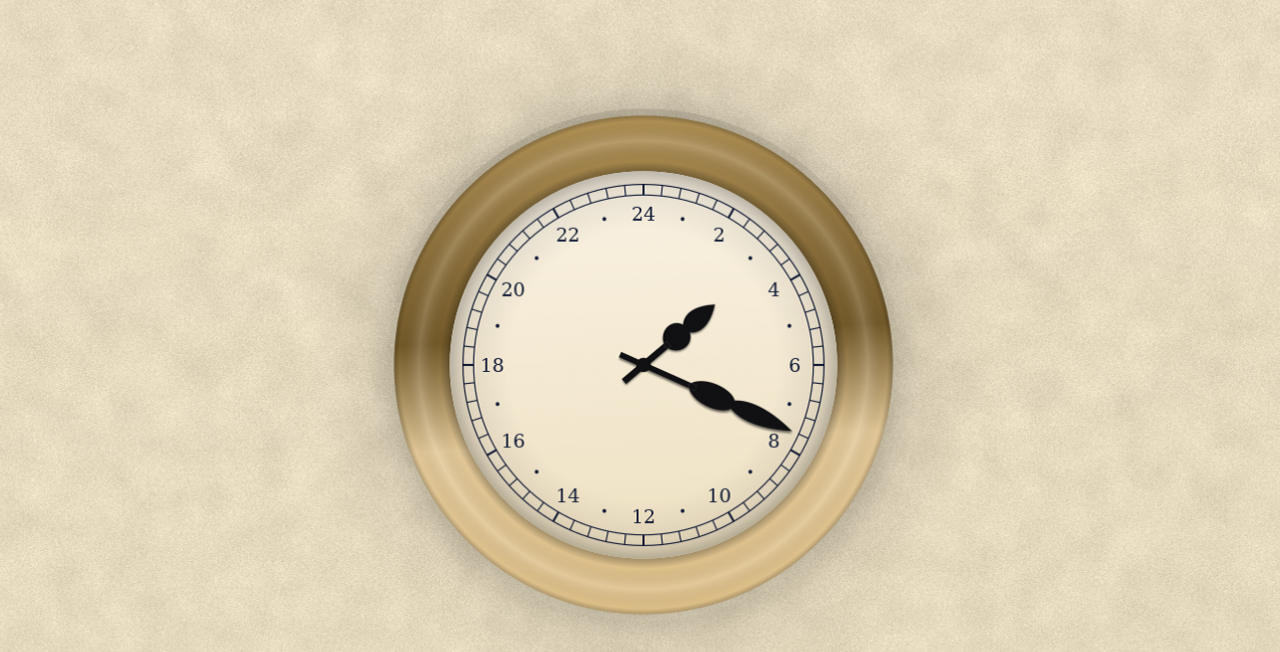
**3:19**
